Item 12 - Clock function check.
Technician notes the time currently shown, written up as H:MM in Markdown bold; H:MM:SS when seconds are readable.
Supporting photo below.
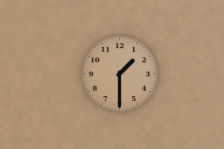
**1:30**
